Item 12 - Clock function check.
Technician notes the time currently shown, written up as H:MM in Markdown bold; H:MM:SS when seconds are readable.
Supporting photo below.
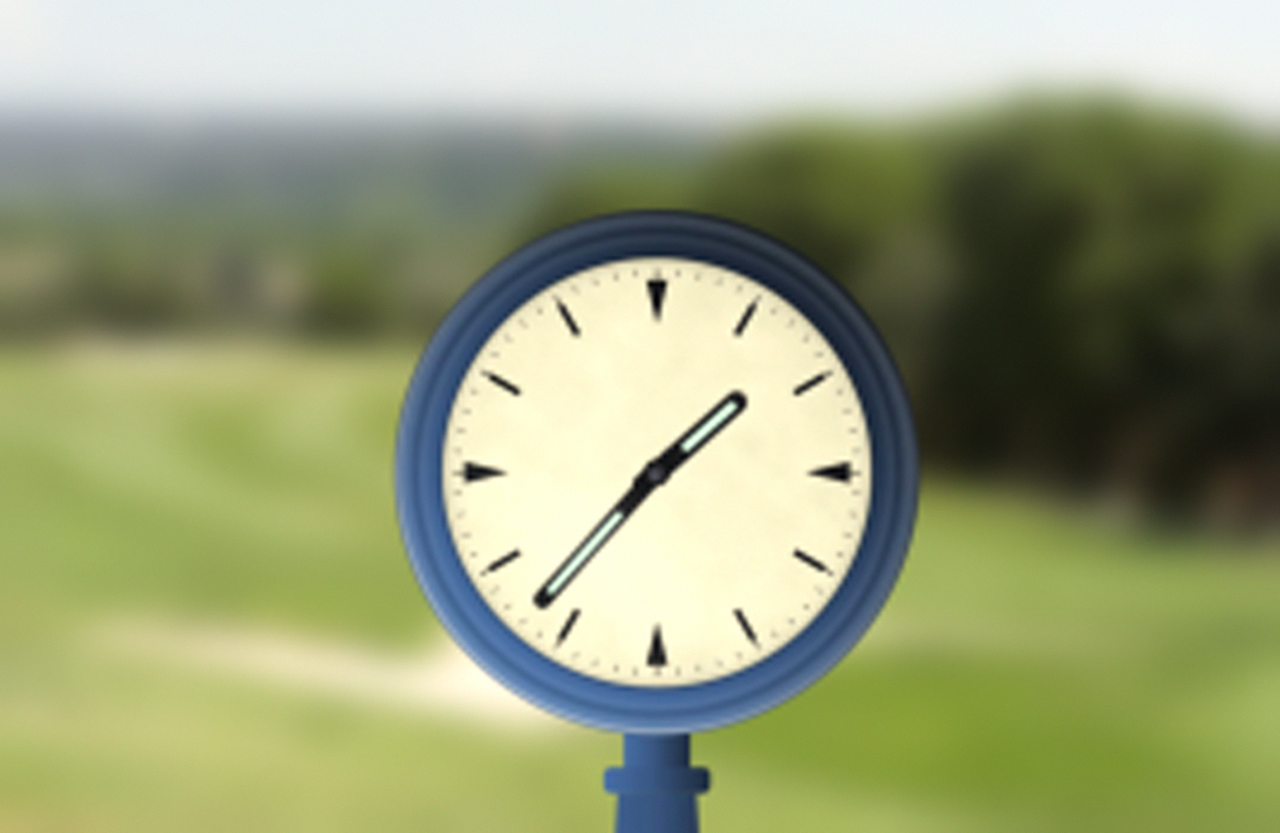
**1:37**
